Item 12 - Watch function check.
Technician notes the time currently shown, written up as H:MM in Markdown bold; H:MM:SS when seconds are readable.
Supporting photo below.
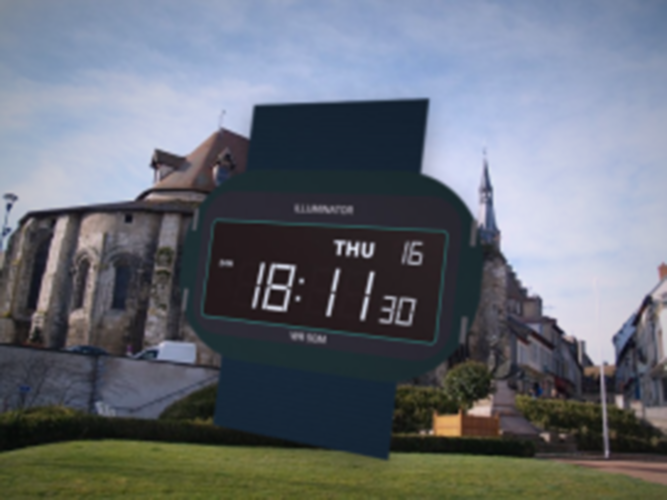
**18:11:30**
